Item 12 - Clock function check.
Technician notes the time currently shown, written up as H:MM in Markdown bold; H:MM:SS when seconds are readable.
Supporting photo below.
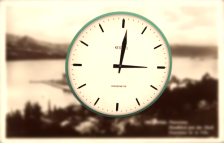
**3:01**
